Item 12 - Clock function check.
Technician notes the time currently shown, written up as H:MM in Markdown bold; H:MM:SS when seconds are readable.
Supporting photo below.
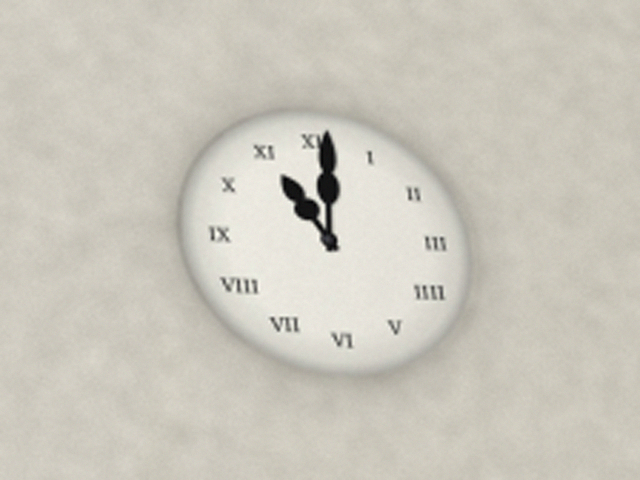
**11:01**
